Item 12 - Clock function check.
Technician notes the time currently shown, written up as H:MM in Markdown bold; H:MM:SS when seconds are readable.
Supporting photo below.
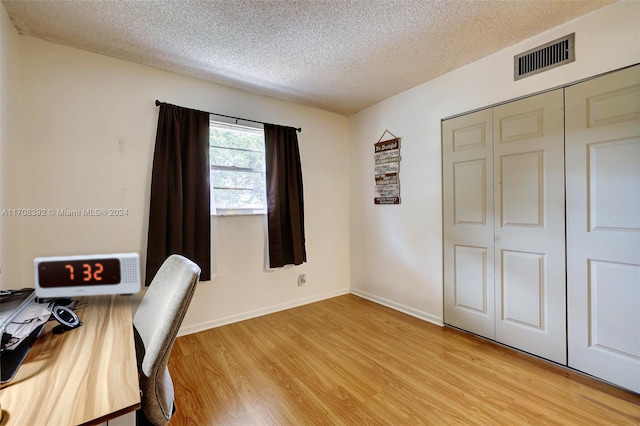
**7:32**
